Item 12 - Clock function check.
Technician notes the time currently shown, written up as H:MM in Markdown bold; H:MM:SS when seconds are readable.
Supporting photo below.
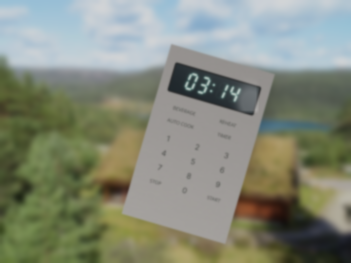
**3:14**
